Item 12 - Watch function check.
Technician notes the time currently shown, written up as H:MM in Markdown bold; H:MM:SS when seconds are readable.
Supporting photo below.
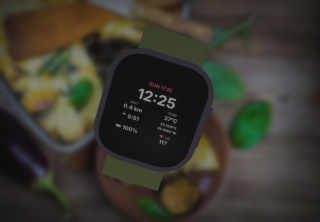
**12:25**
